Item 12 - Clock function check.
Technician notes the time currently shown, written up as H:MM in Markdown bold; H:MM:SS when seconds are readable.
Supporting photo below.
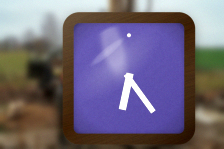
**6:24**
